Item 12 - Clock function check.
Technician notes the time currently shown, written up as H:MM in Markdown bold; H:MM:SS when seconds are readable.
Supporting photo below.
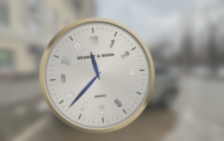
**11:38**
